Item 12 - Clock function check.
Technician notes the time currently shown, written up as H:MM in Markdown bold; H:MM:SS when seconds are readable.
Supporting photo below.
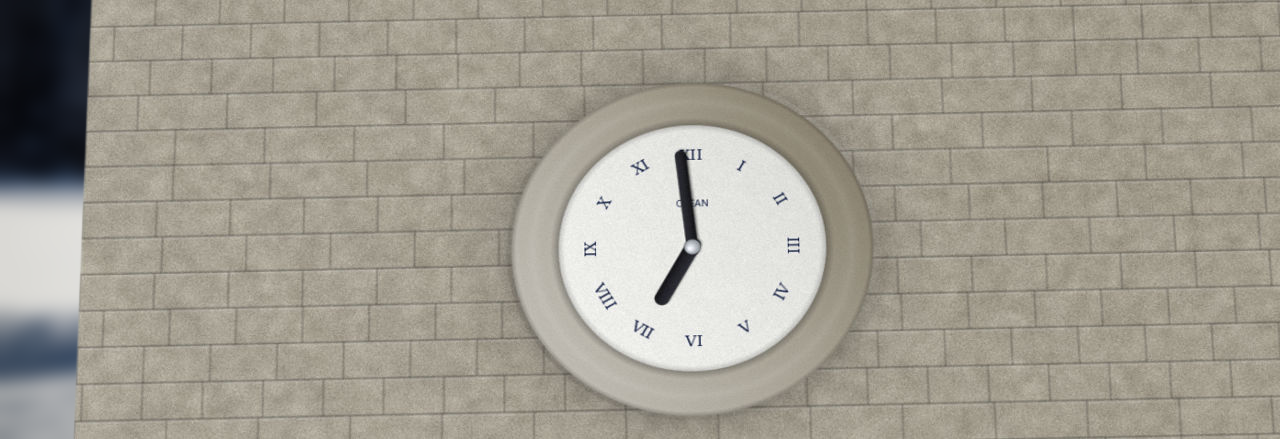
**6:59**
